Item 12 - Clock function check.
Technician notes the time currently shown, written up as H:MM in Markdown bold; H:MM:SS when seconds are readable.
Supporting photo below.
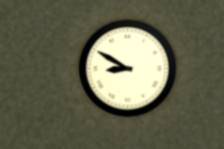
**8:50**
